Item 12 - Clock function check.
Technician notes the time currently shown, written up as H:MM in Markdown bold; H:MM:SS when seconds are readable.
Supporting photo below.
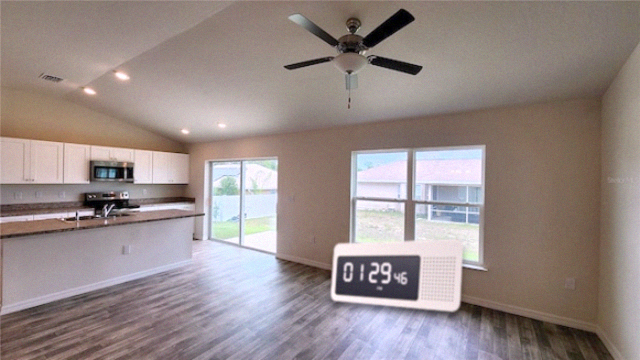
**1:29:46**
